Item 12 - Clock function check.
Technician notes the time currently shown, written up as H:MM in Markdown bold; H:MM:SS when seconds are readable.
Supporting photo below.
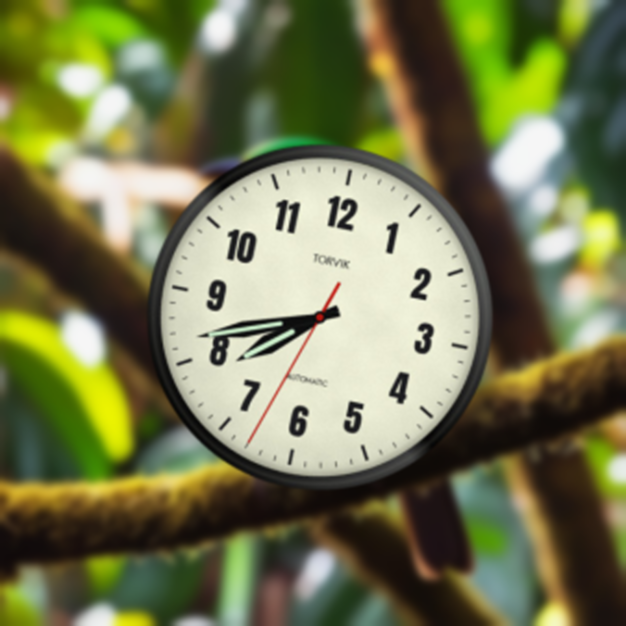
**7:41:33**
